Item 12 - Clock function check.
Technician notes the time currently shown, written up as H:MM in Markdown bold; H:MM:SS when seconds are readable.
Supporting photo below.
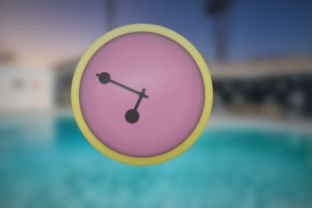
**6:49**
